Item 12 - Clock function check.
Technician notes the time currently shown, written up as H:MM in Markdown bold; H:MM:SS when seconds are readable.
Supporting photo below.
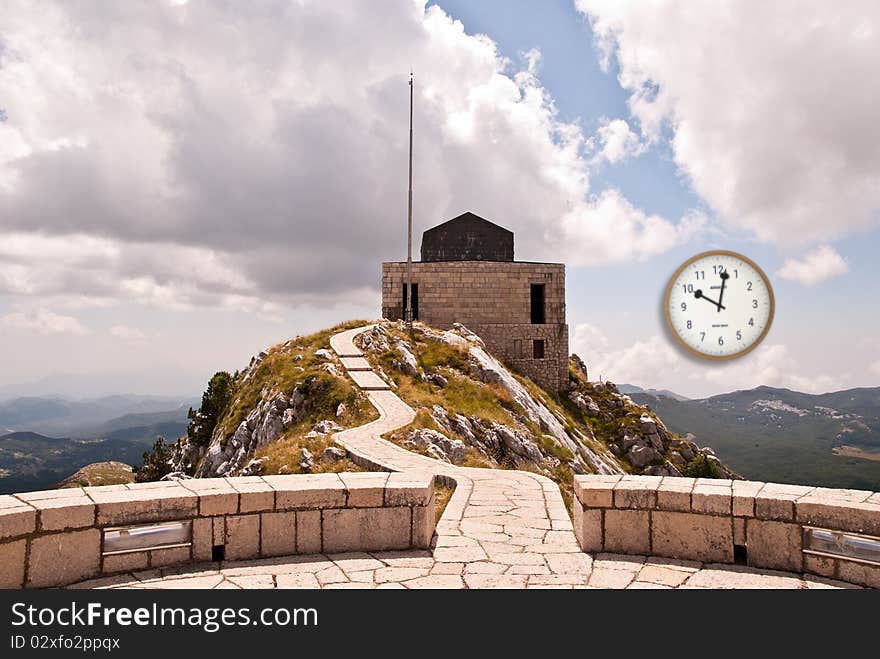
**10:02**
